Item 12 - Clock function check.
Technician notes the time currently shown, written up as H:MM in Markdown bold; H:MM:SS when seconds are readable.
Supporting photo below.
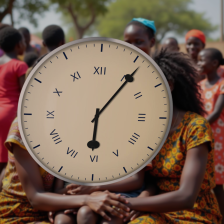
**6:06**
